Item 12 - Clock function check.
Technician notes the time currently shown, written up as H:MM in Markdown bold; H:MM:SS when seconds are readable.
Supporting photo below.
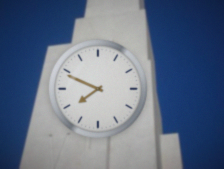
**7:49**
